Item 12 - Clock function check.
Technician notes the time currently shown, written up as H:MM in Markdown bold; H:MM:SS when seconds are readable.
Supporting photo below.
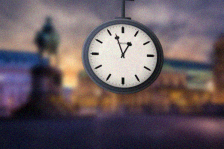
**12:57**
